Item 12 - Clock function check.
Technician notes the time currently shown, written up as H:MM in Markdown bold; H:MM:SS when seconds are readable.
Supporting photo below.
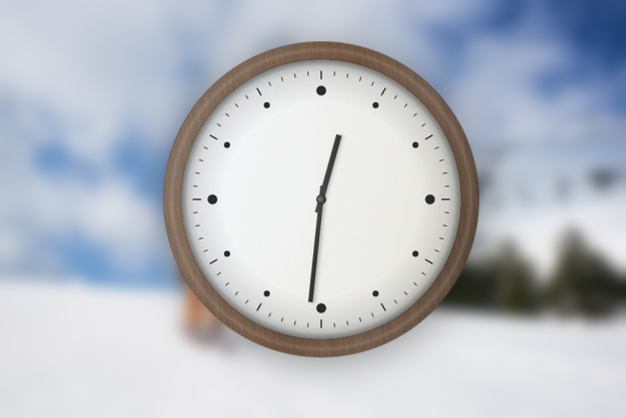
**12:31**
